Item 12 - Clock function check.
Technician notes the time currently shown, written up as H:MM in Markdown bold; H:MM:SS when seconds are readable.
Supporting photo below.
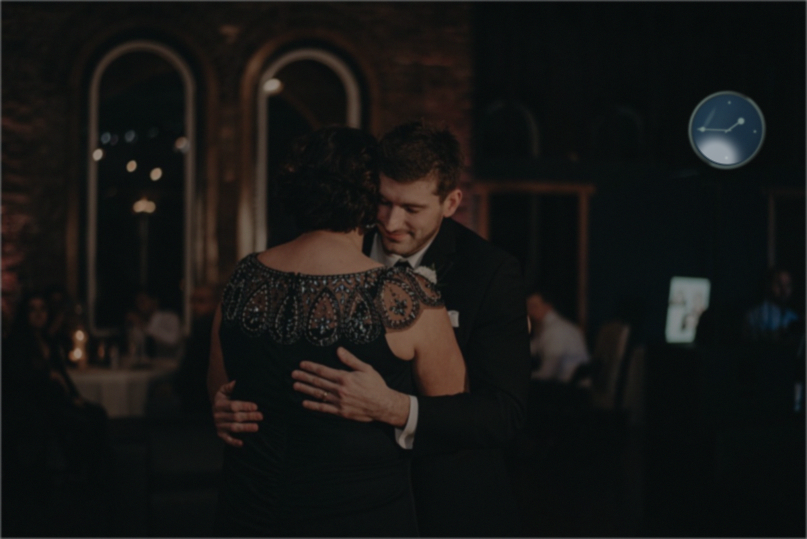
**1:45**
